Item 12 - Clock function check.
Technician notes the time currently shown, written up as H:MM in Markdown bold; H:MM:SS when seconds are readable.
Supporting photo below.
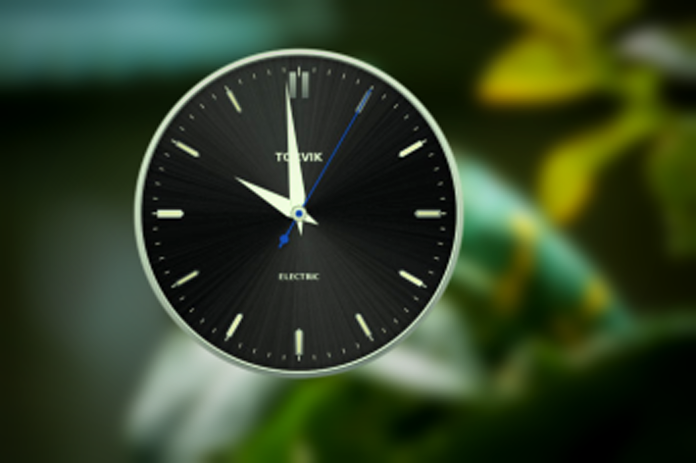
**9:59:05**
